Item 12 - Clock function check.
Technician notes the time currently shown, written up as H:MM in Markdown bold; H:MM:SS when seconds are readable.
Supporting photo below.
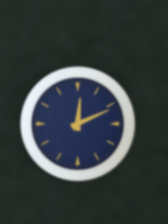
**12:11**
